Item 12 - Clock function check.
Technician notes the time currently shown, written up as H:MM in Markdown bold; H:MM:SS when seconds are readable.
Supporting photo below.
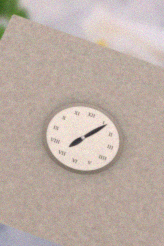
**7:06**
